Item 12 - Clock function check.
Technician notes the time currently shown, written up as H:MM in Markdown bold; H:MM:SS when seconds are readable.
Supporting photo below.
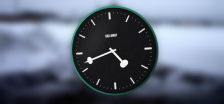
**4:42**
